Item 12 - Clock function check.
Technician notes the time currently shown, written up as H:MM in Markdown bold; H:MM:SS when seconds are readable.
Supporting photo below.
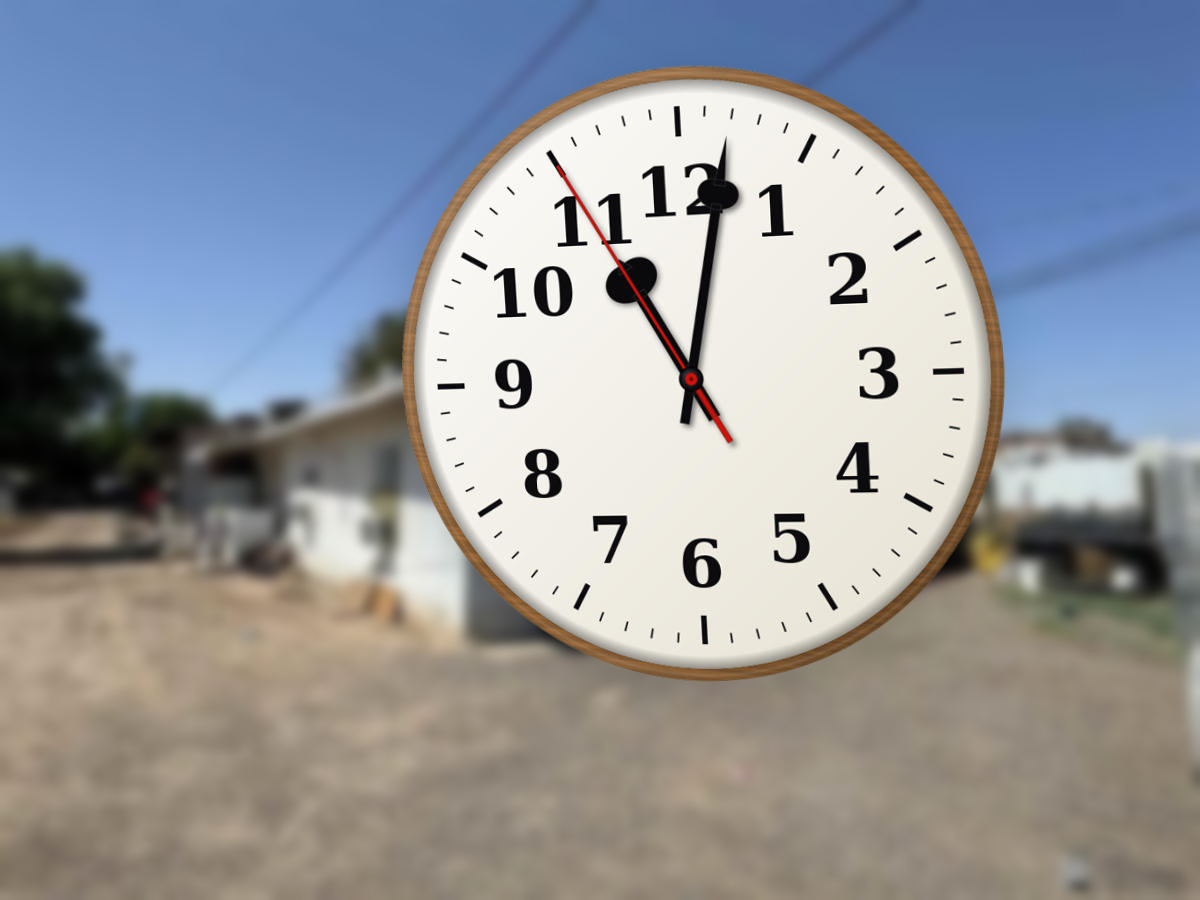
**11:01:55**
